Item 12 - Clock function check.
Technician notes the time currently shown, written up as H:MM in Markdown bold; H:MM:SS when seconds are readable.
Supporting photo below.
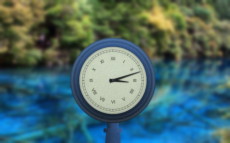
**3:12**
